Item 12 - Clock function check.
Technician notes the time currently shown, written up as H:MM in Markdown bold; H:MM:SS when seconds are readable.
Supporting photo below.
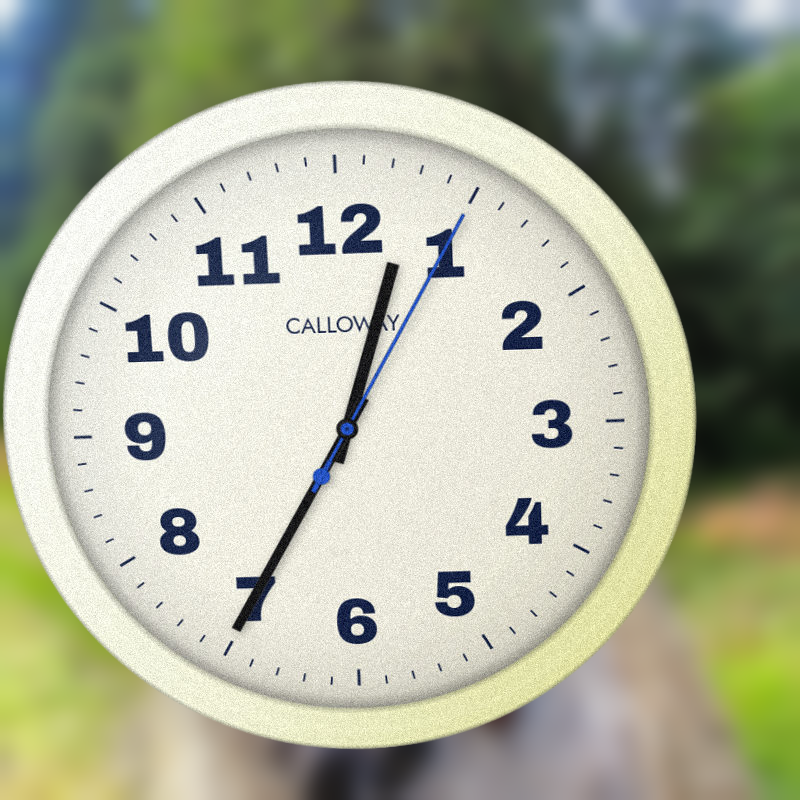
**12:35:05**
